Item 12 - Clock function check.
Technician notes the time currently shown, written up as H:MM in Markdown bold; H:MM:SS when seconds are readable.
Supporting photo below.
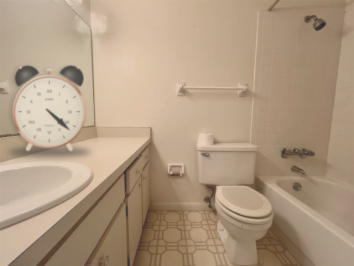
**4:22**
